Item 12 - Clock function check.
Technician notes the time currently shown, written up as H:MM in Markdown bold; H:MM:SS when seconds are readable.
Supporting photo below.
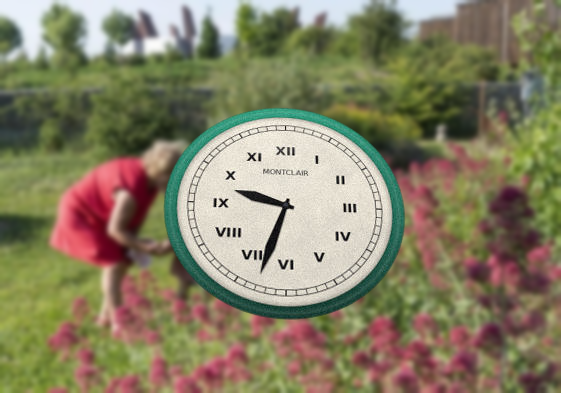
**9:33**
